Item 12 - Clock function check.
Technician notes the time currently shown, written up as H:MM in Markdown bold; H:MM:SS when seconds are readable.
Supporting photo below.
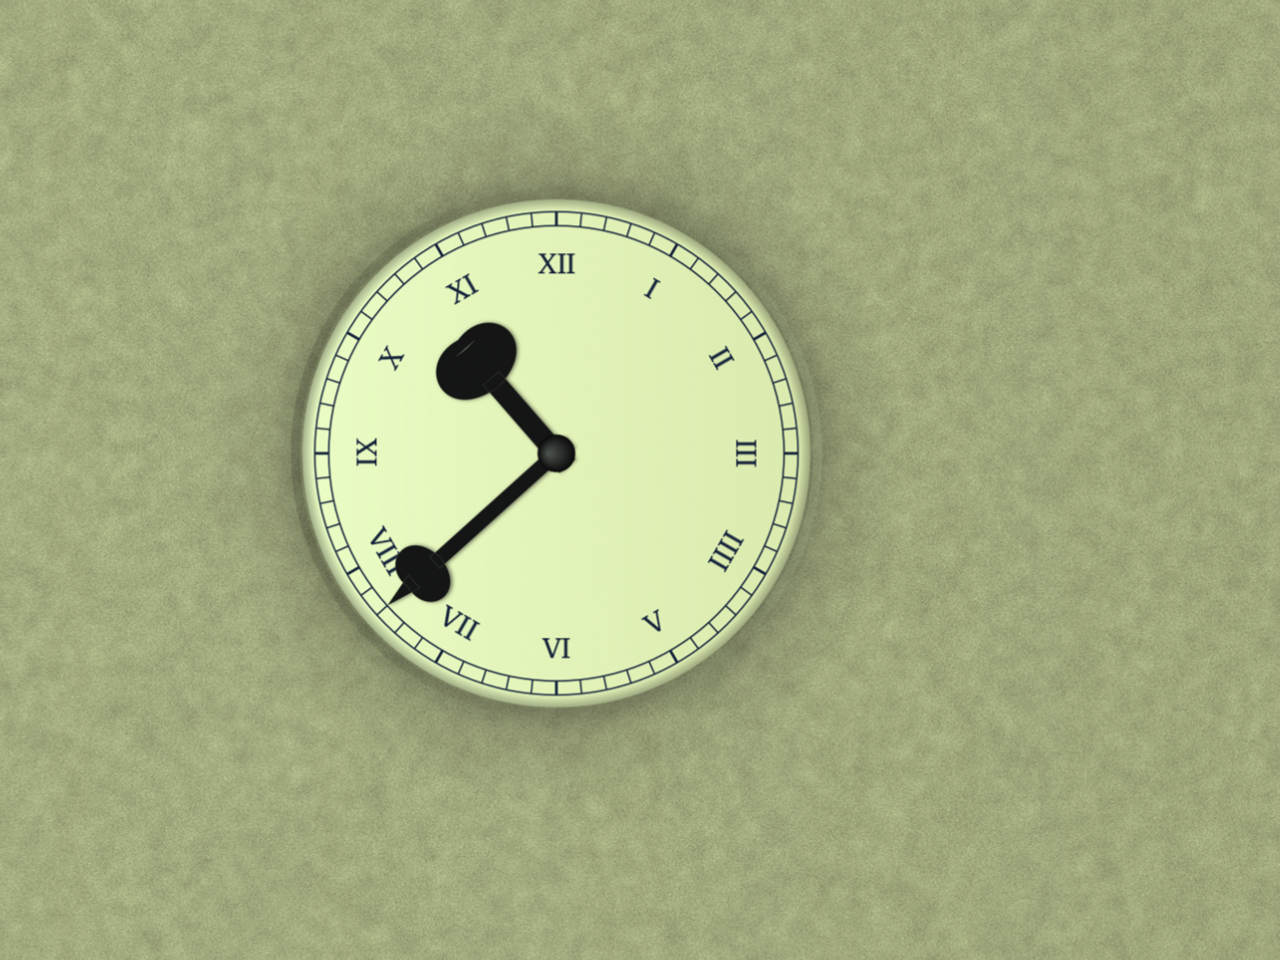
**10:38**
